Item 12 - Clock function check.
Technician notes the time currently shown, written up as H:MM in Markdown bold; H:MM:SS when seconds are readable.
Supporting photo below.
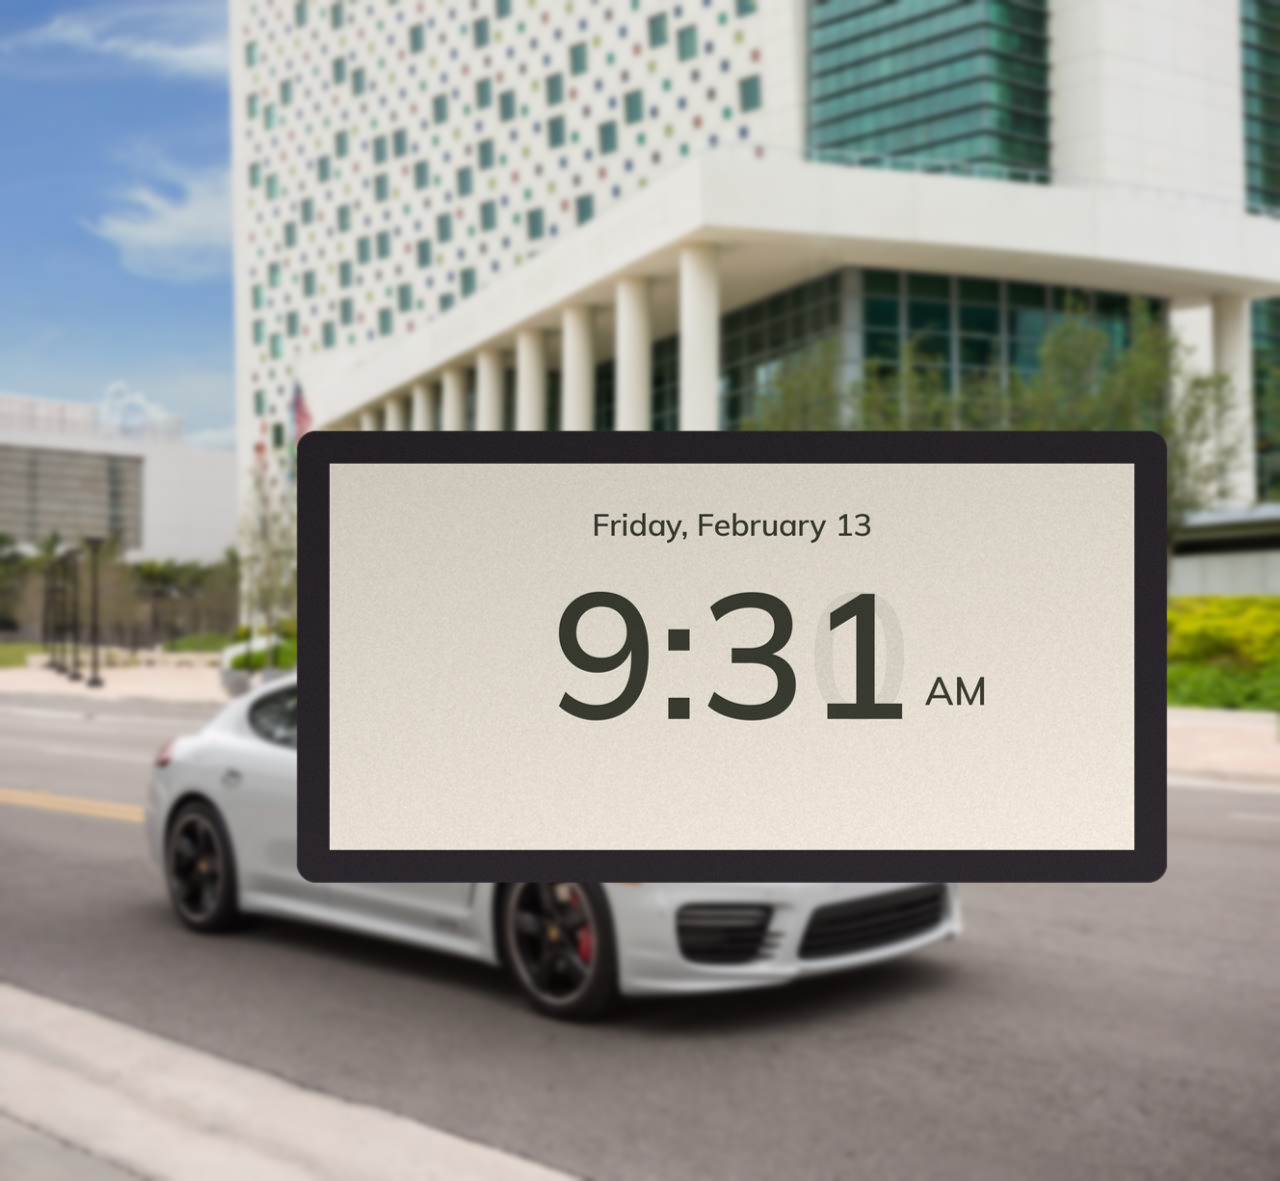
**9:31**
